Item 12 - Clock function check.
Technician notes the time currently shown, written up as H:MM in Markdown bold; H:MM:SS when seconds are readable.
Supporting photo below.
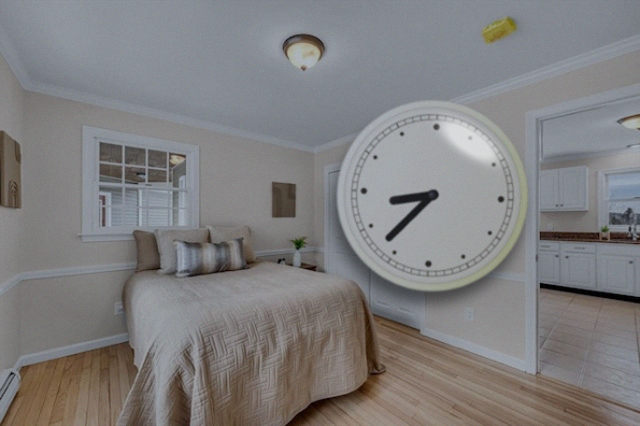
**8:37**
